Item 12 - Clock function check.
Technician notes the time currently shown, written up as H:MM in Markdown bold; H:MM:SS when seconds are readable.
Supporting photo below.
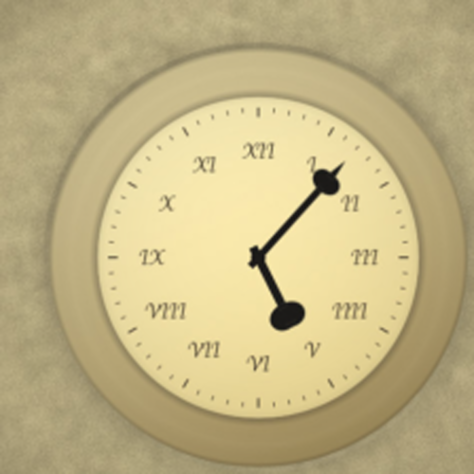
**5:07**
